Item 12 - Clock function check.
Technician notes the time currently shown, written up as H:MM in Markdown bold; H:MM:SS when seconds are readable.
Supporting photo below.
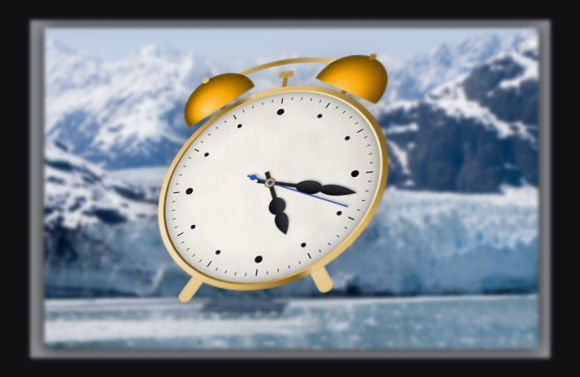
**5:17:19**
